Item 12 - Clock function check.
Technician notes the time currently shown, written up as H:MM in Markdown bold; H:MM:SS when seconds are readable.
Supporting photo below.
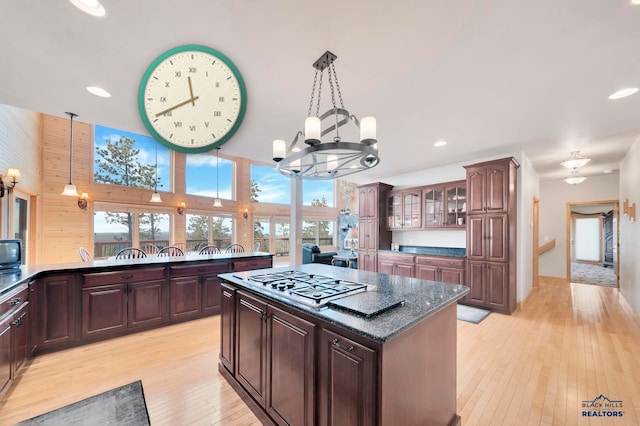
**11:41**
